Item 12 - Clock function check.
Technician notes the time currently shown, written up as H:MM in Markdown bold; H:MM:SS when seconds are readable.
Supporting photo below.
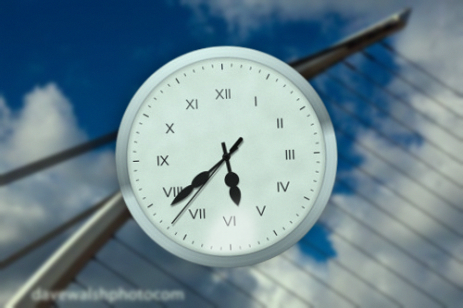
**5:38:37**
